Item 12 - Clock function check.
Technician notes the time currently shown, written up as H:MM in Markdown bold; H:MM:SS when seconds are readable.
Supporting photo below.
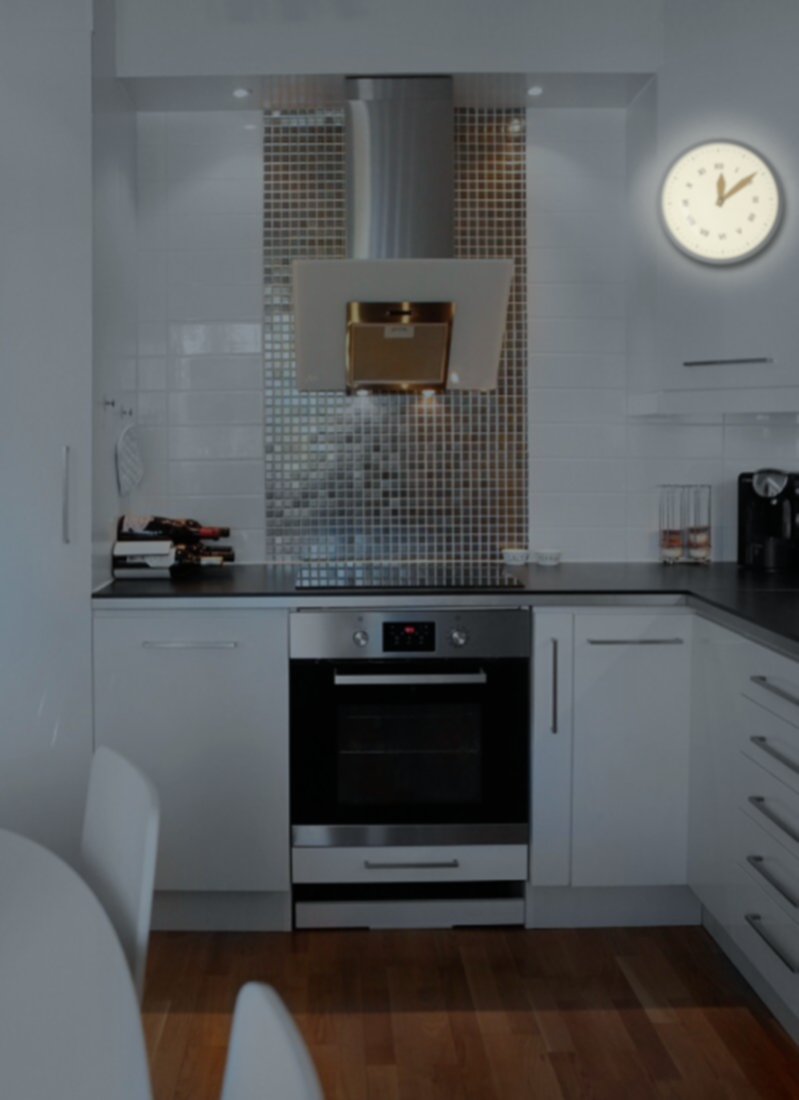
**12:09**
